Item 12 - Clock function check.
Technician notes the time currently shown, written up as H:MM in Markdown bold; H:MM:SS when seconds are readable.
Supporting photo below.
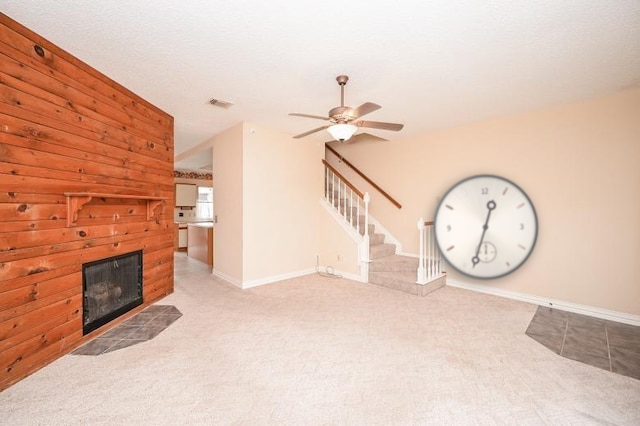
**12:33**
